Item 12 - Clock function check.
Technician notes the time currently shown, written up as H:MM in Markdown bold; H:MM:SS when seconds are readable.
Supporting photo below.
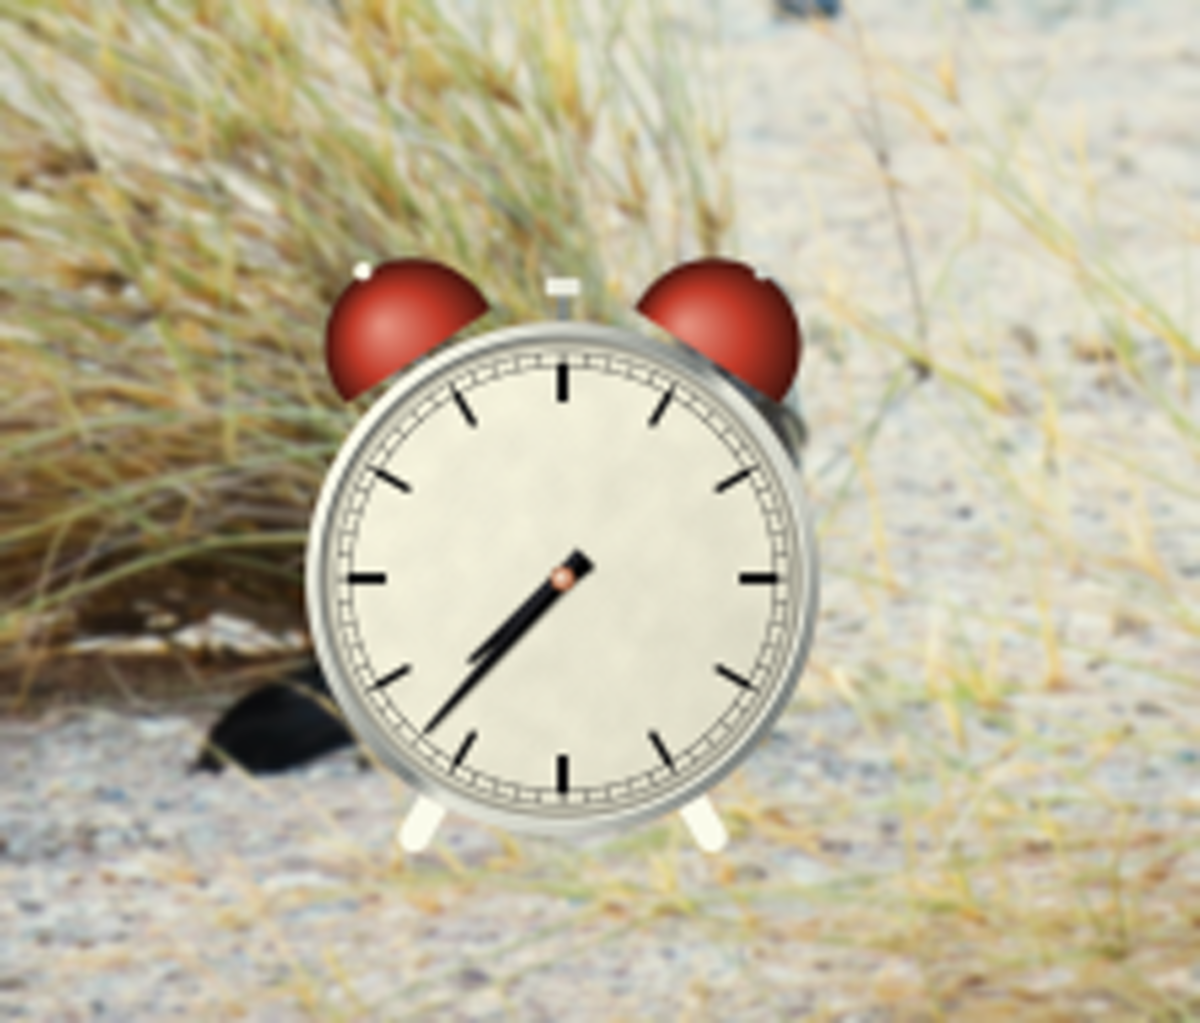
**7:37**
